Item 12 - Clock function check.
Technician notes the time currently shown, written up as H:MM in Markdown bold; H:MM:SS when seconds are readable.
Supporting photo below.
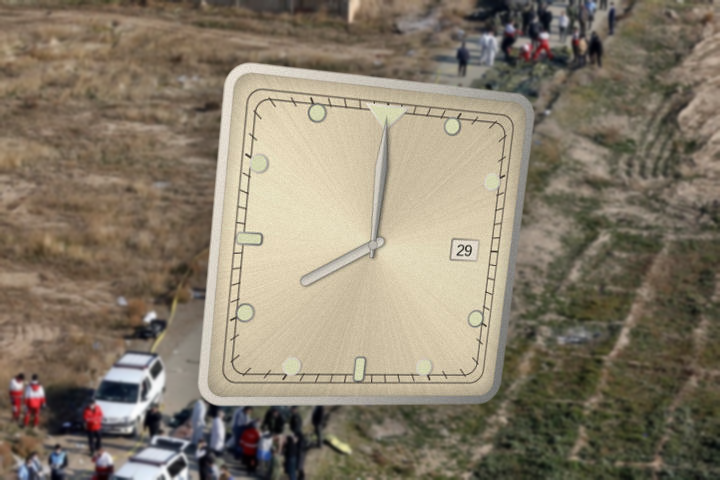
**8:00**
